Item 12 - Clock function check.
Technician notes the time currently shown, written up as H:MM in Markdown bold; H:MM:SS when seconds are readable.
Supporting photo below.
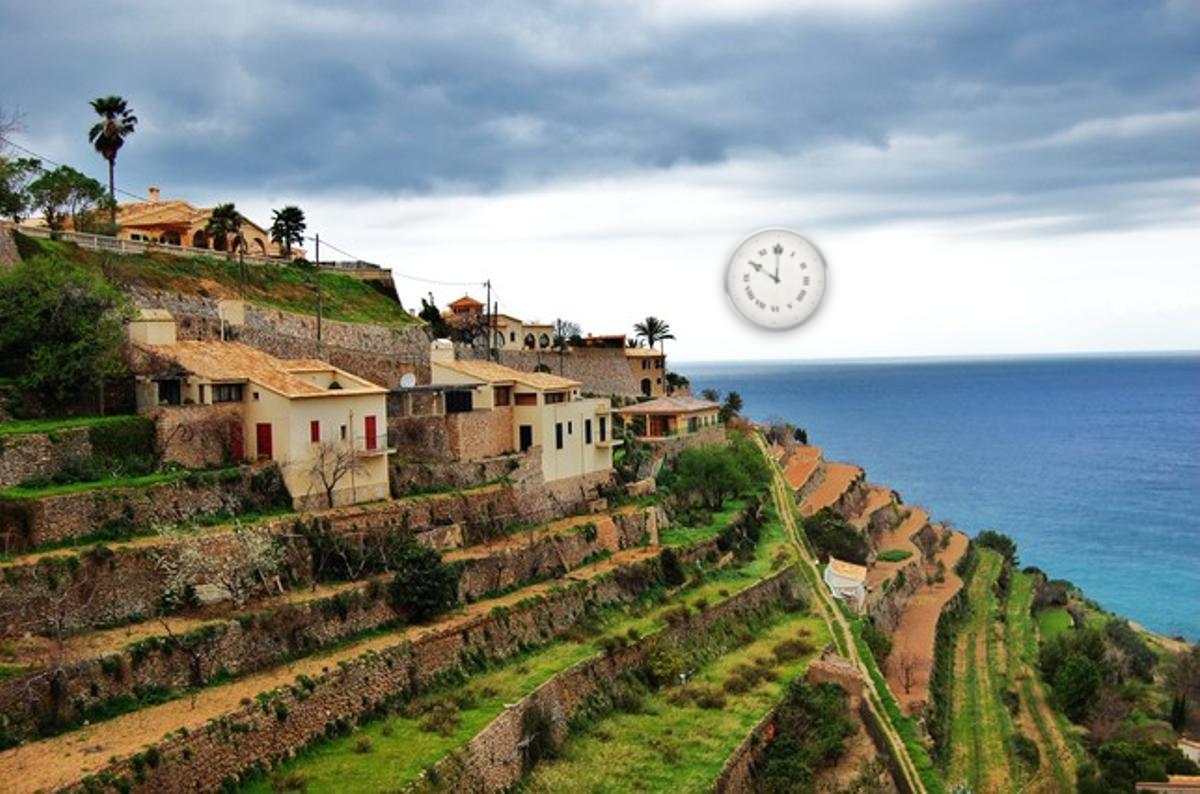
**10:00**
